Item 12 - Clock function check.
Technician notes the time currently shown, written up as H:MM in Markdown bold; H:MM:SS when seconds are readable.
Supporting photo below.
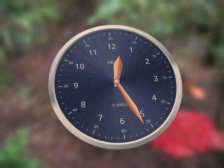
**12:26**
